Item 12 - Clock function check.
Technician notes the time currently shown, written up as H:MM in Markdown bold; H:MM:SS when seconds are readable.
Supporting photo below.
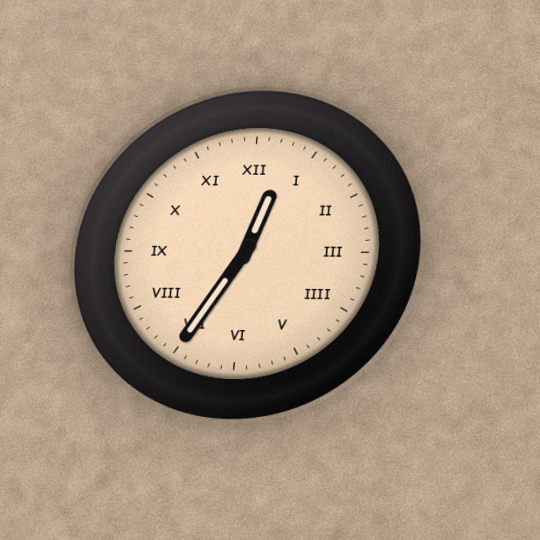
**12:35**
